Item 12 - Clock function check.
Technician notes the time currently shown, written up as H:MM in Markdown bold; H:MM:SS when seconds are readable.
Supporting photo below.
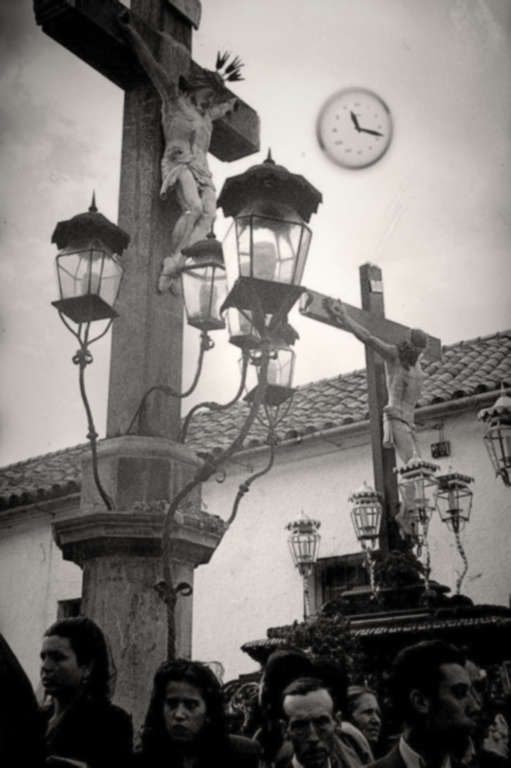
**11:18**
